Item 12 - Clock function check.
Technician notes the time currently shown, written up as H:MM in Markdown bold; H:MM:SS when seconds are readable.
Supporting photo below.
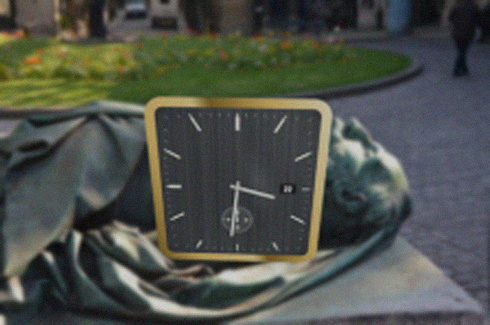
**3:31**
